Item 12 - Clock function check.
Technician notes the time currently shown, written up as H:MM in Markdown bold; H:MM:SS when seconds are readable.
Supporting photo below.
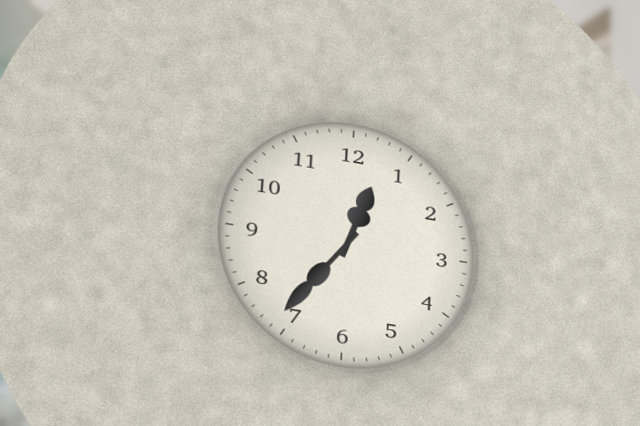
**12:36**
